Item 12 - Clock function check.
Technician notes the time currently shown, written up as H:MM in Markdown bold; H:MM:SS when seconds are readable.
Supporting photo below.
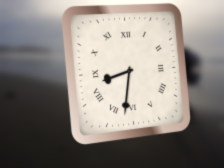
**8:32**
